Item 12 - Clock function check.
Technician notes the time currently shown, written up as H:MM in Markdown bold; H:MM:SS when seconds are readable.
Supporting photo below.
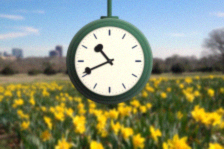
**10:41**
